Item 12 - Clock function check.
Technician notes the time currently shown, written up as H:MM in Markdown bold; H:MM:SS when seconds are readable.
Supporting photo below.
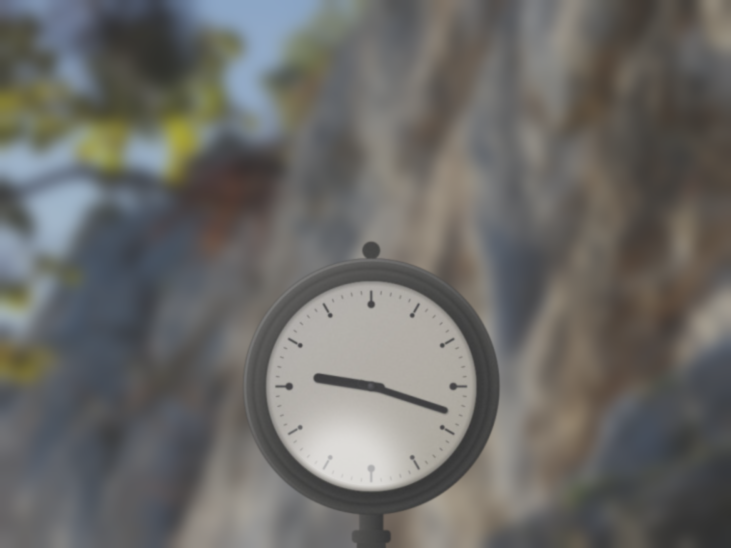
**9:18**
